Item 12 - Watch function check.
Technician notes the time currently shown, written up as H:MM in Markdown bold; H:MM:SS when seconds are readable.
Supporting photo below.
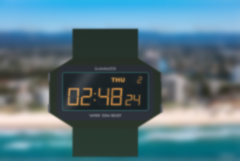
**2:48:24**
